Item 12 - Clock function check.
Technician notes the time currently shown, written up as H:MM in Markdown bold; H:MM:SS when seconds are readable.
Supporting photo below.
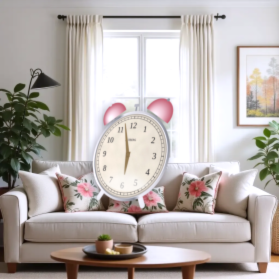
**5:57**
